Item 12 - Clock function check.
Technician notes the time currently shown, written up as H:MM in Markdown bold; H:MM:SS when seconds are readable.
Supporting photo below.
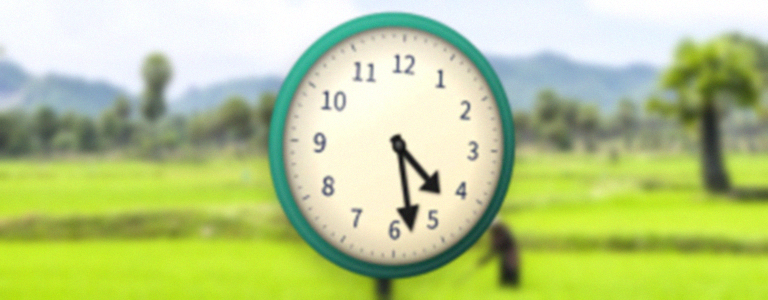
**4:28**
